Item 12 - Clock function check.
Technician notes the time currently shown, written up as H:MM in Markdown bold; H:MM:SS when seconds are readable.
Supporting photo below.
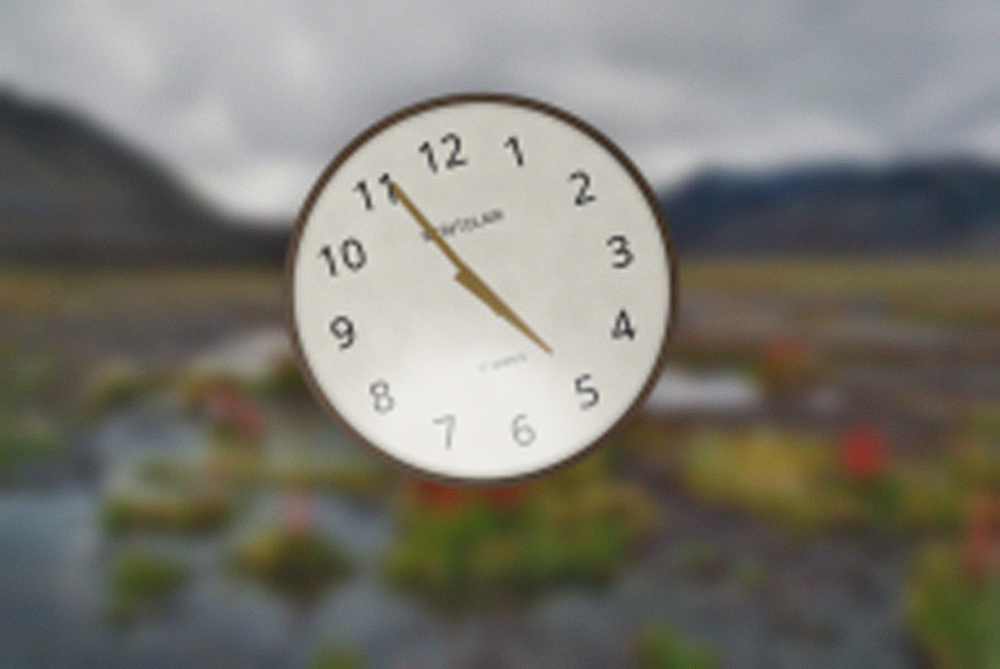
**4:56**
